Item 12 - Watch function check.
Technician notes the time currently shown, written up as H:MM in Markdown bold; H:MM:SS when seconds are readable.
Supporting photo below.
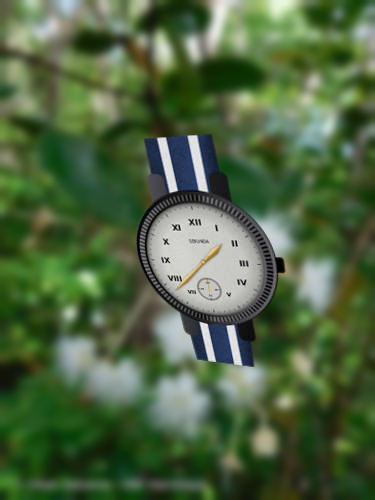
**1:38**
